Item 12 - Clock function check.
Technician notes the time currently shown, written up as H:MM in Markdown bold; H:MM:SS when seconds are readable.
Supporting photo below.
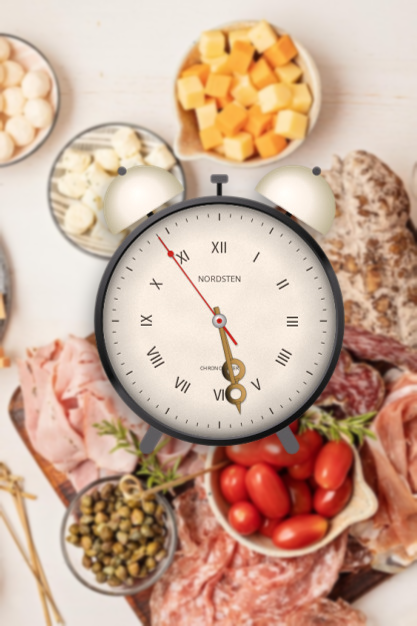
**5:27:54**
